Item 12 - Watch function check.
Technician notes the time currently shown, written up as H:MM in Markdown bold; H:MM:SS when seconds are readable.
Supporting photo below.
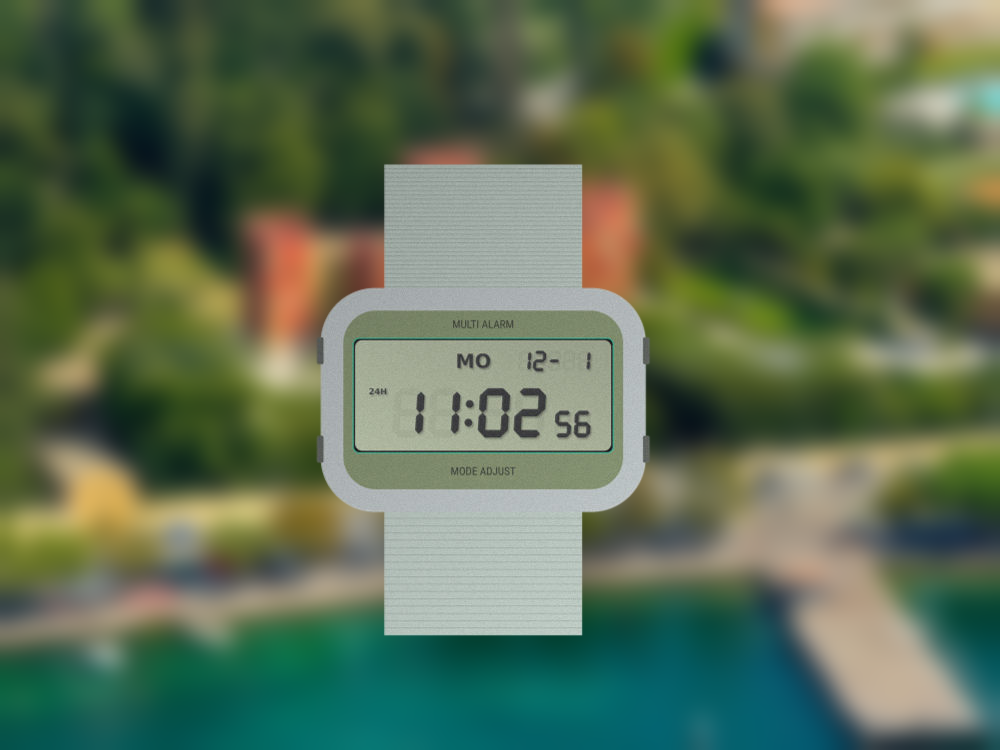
**11:02:56**
